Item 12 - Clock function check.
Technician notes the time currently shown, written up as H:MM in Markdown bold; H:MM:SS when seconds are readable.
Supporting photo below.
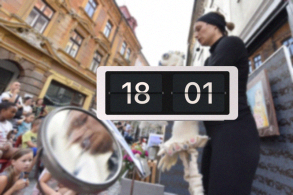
**18:01**
